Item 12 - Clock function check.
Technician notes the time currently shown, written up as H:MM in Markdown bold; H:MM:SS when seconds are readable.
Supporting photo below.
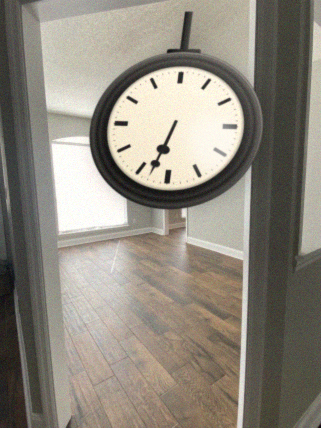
**6:33**
